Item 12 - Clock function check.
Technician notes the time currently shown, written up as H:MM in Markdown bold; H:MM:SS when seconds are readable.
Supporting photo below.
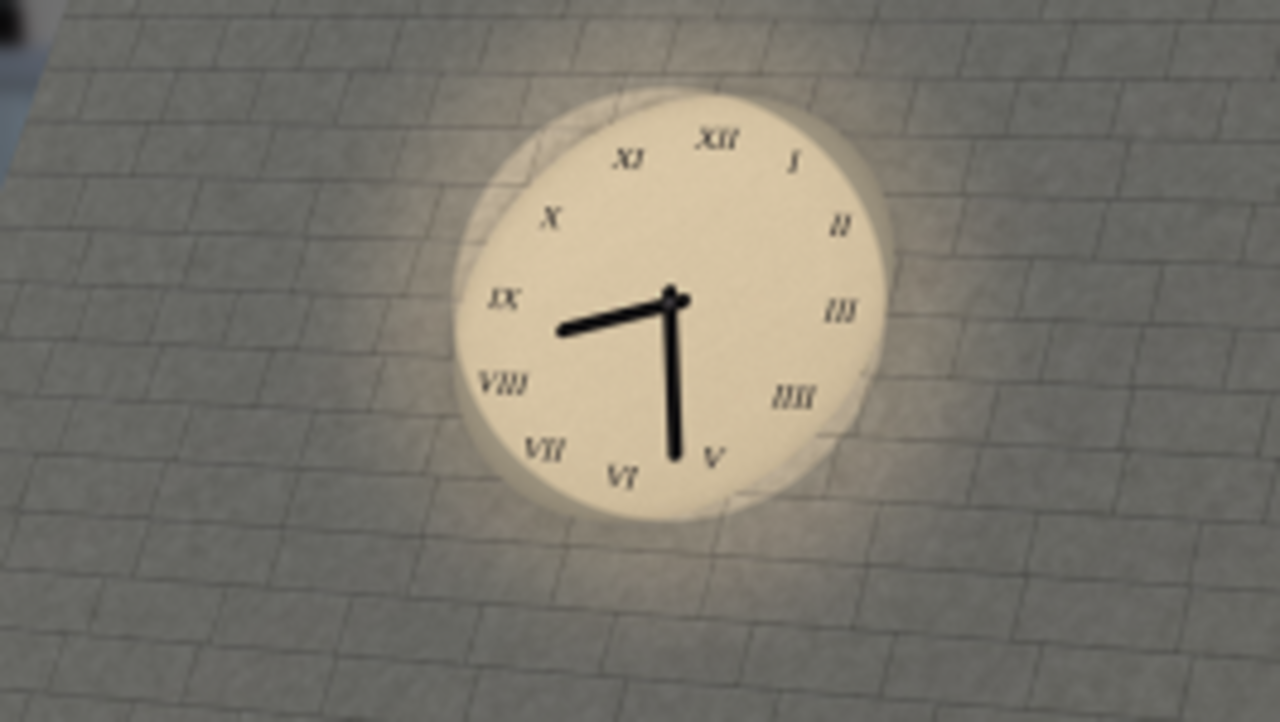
**8:27**
